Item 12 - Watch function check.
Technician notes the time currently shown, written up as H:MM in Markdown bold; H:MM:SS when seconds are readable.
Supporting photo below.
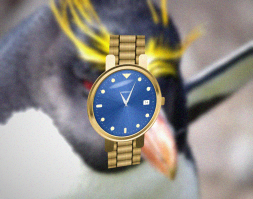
**11:04**
